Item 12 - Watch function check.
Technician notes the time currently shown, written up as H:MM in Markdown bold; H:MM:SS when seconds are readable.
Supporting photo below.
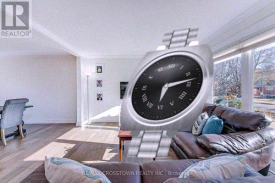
**6:13**
